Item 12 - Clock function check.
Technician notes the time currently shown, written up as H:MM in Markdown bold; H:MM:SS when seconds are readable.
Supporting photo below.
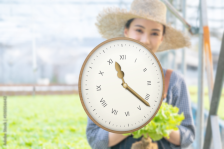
**11:22**
